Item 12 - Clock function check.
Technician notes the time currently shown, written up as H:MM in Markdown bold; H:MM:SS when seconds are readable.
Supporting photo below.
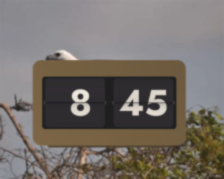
**8:45**
